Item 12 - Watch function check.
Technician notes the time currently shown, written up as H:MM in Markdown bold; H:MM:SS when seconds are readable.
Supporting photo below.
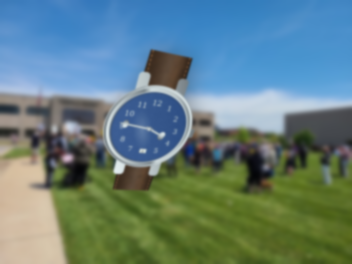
**3:46**
